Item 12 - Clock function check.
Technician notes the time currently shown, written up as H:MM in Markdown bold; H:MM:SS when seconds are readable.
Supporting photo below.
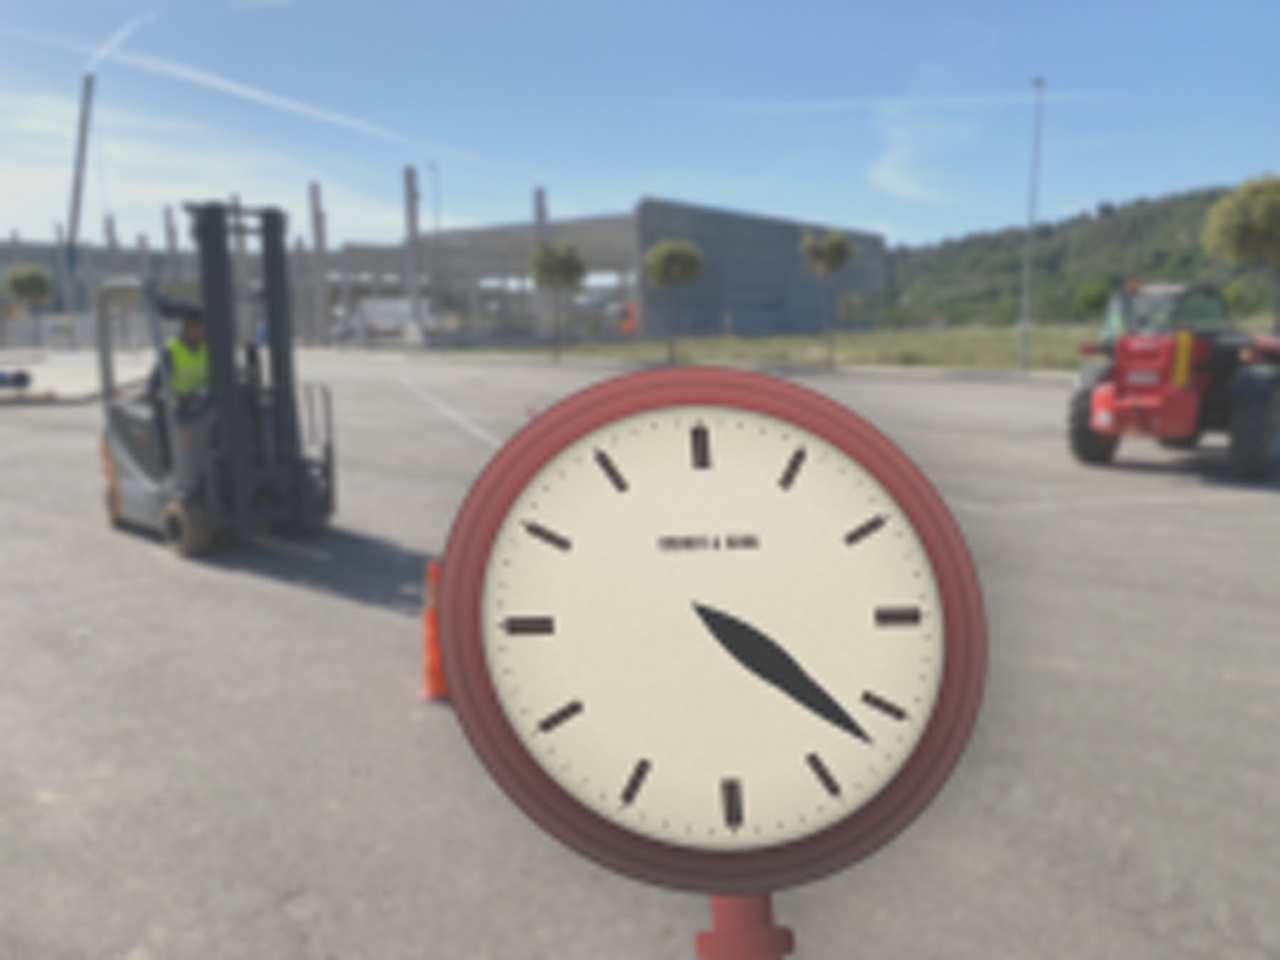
**4:22**
